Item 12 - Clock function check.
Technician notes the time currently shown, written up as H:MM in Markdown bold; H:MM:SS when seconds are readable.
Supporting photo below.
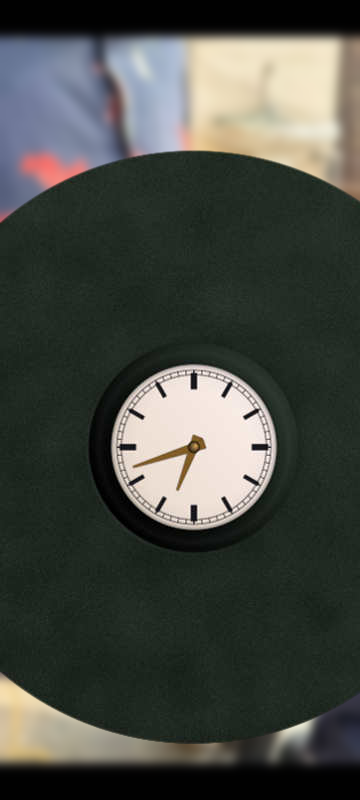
**6:42**
